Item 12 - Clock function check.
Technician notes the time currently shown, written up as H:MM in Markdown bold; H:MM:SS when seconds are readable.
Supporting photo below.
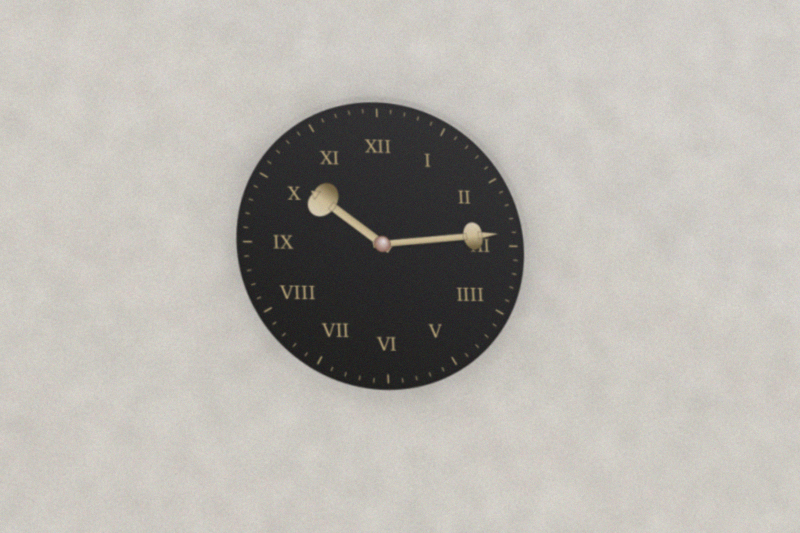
**10:14**
